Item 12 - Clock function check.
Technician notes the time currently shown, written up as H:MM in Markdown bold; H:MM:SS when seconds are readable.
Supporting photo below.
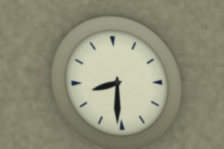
**8:31**
